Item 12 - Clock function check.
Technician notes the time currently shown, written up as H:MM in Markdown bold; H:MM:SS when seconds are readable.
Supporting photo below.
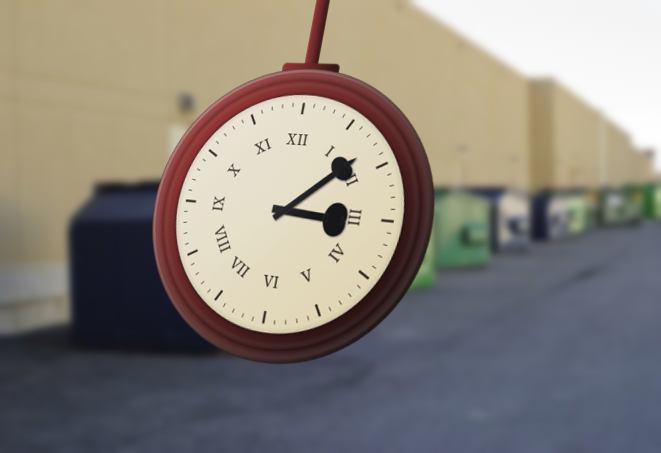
**3:08**
